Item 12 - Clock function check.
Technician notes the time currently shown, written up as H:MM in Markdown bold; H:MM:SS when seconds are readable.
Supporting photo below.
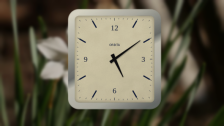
**5:09**
